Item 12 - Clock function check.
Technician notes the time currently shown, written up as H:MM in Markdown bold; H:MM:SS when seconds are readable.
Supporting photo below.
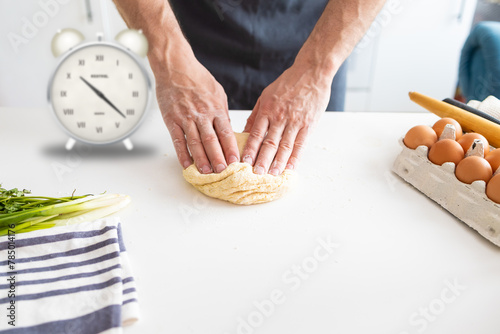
**10:22**
